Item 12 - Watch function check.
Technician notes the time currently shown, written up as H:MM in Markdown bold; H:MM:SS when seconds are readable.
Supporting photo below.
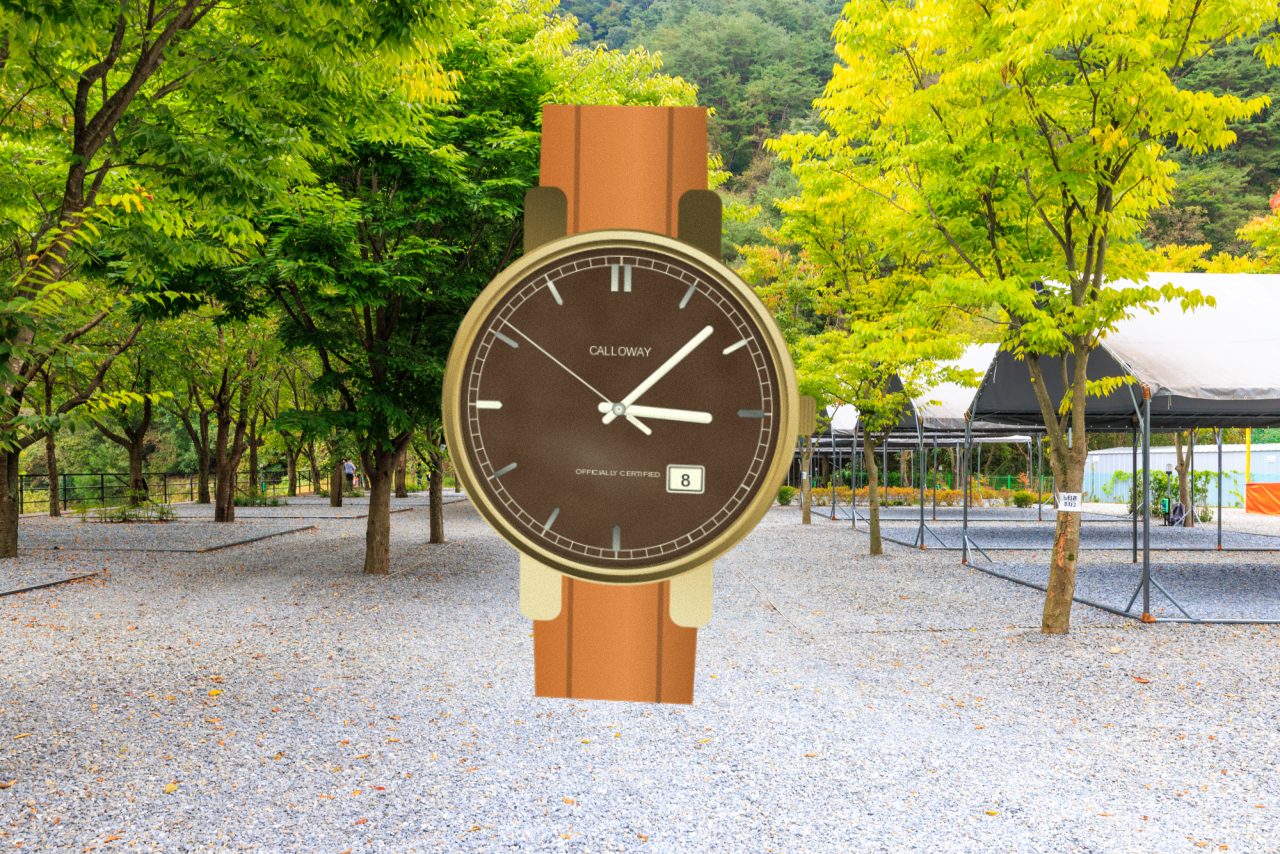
**3:07:51**
